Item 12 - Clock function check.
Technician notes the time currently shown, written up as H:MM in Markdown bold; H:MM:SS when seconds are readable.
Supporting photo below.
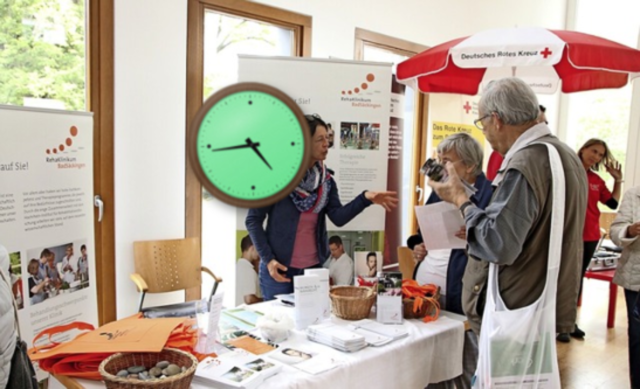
**4:44**
